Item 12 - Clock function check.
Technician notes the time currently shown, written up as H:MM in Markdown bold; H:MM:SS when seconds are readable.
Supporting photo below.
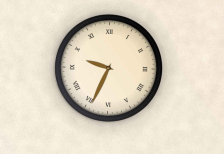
**9:34**
